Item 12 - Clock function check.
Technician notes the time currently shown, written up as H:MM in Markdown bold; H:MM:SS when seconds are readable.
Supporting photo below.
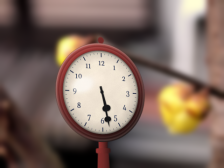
**5:28**
